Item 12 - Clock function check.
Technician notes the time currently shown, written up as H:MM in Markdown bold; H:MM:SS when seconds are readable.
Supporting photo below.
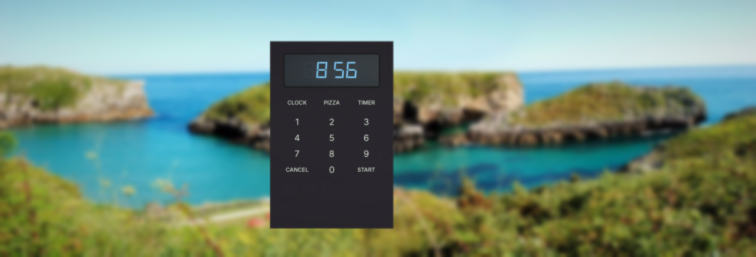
**8:56**
